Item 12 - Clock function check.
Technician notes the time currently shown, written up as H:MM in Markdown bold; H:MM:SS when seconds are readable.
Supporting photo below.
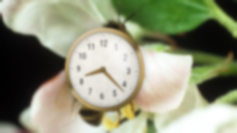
**8:22**
